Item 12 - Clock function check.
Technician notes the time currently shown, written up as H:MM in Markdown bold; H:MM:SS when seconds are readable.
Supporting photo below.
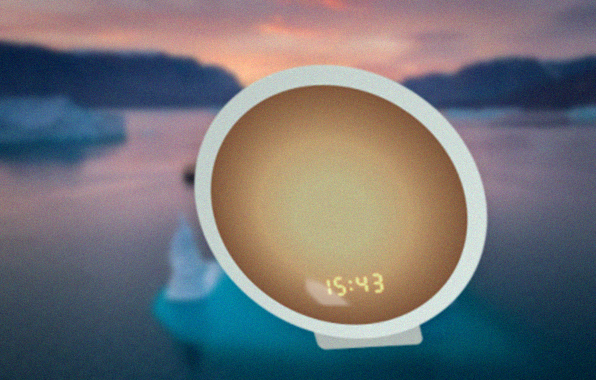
**15:43**
